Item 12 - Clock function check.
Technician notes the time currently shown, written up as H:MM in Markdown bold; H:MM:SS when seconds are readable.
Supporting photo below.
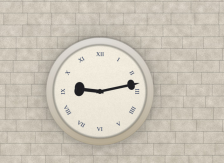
**9:13**
